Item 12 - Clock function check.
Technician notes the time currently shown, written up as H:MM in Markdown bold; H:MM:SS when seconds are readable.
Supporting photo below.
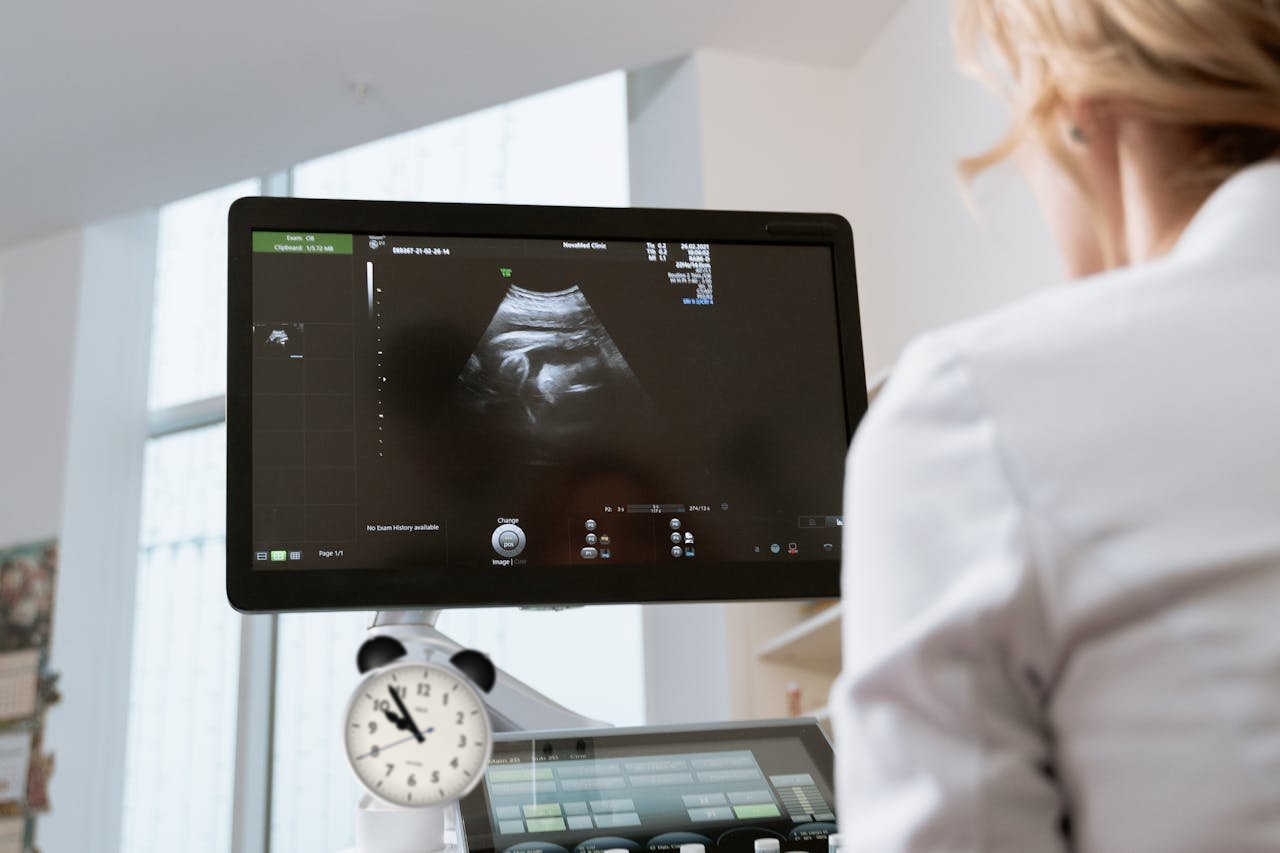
**9:53:40**
